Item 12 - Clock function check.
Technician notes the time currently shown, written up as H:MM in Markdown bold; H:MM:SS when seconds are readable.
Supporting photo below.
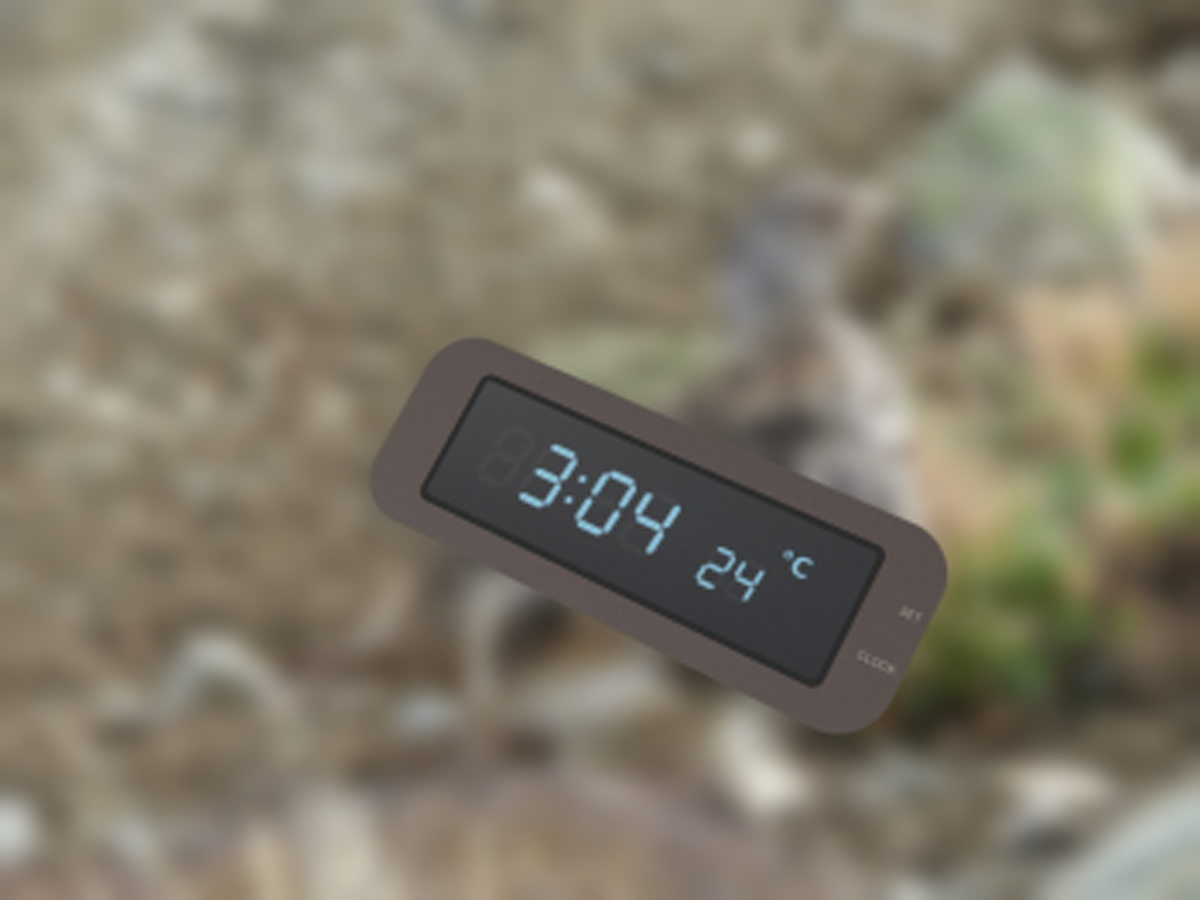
**3:04**
